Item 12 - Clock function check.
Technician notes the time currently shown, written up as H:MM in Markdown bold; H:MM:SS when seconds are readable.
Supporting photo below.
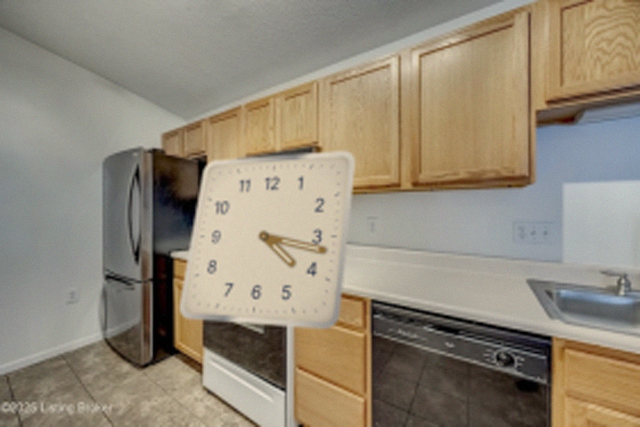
**4:17**
